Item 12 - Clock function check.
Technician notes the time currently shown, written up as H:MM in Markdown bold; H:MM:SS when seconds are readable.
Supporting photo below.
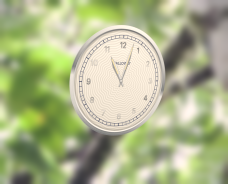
**11:03**
